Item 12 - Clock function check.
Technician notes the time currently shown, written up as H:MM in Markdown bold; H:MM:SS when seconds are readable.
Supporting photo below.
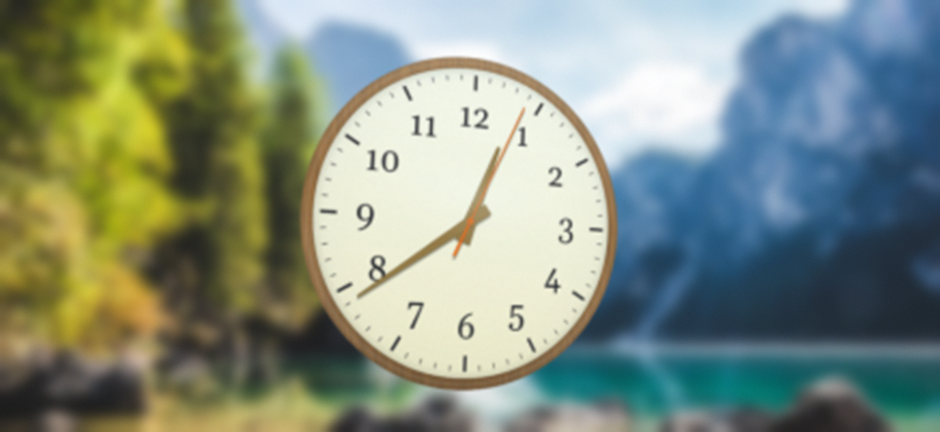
**12:39:04**
